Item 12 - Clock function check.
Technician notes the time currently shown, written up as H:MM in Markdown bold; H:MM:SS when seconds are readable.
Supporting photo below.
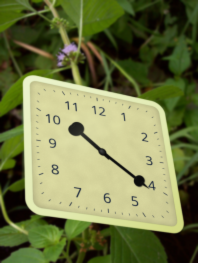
**10:21**
